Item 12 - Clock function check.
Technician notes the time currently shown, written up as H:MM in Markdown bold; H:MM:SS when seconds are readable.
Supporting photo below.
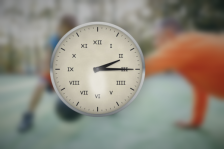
**2:15**
